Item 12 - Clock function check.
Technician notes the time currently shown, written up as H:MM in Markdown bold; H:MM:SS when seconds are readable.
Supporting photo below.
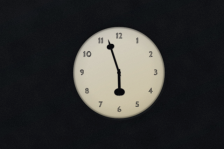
**5:57**
